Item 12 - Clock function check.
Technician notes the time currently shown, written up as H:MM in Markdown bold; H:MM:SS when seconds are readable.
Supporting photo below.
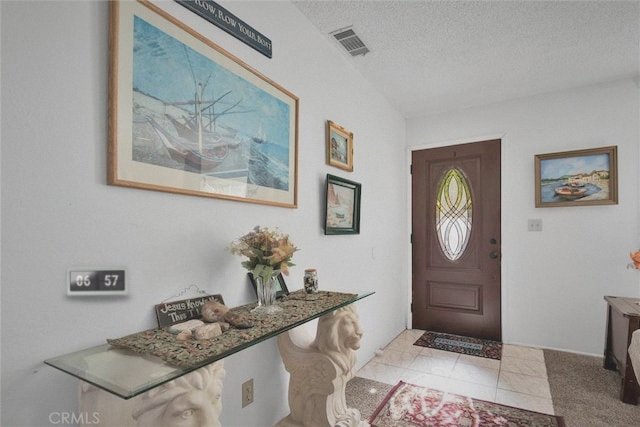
**6:57**
